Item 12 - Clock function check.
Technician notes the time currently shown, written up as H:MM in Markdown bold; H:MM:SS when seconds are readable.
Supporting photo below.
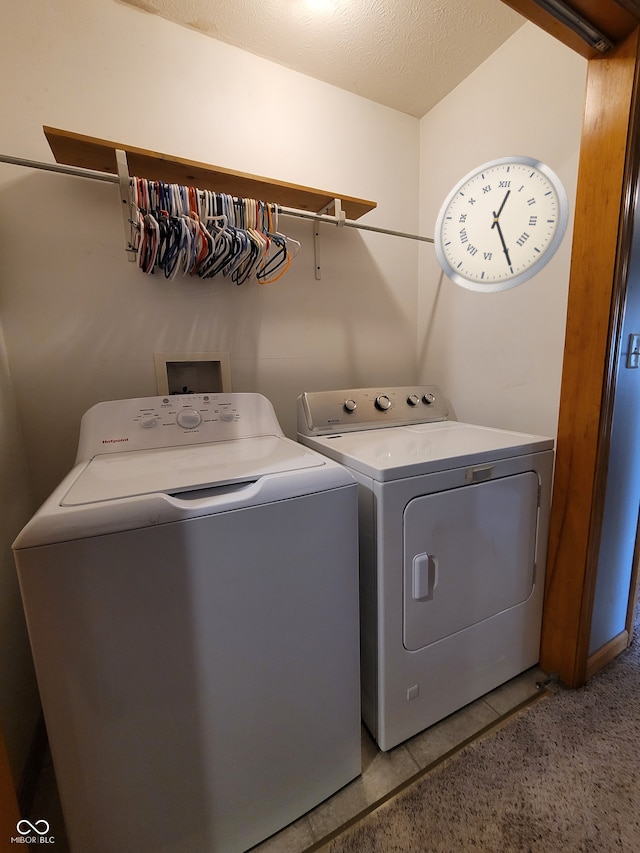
**12:25**
